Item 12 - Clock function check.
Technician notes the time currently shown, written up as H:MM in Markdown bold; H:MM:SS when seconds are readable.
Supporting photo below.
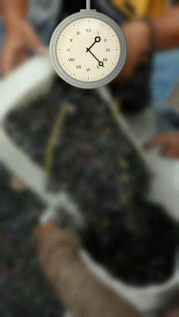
**1:23**
